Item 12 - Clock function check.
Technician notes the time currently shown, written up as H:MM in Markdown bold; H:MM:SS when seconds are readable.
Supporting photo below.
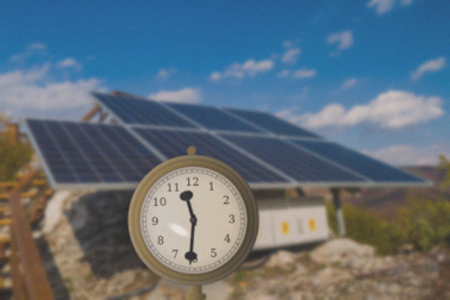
**11:31**
